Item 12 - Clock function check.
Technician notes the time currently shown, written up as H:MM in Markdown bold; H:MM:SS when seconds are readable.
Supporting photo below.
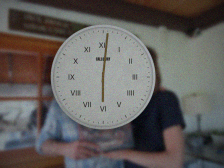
**6:01**
